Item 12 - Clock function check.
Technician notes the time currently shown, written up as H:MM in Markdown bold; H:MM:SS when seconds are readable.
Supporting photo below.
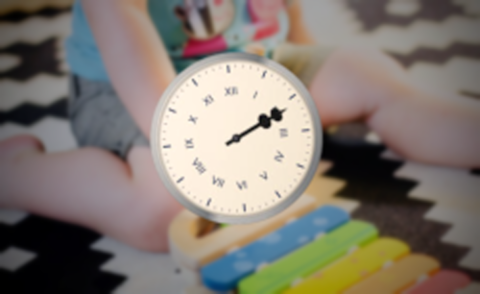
**2:11**
